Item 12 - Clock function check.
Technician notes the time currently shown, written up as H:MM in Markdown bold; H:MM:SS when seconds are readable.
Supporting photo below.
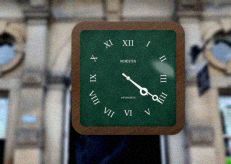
**4:21**
